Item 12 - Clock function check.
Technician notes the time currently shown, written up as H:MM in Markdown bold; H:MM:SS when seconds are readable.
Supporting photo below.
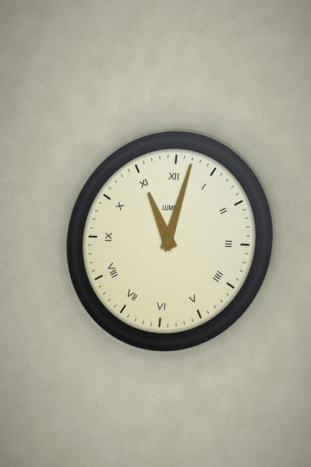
**11:02**
